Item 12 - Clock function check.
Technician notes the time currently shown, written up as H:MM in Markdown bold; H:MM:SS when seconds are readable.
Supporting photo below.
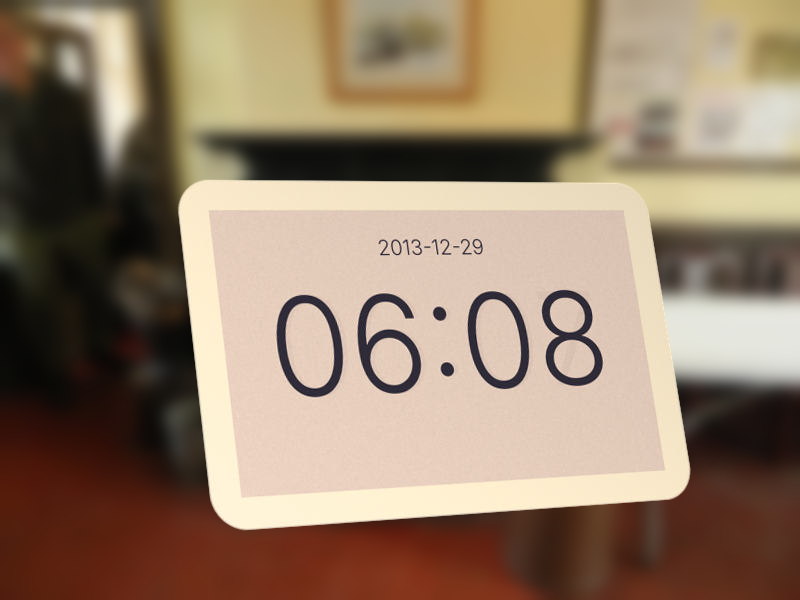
**6:08**
